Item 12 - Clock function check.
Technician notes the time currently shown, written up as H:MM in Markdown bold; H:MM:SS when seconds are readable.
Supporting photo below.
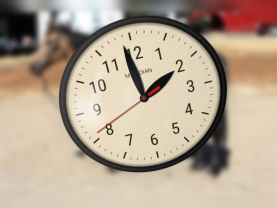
**1:58:41**
